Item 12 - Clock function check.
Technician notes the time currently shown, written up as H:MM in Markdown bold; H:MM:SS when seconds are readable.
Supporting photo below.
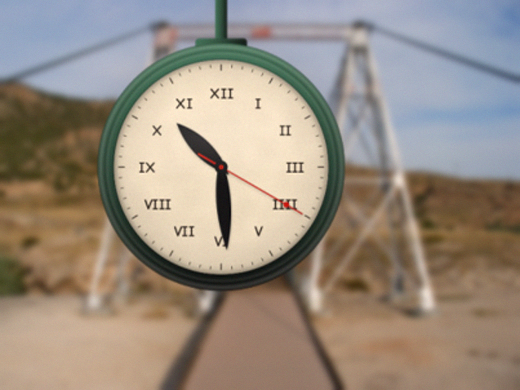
**10:29:20**
